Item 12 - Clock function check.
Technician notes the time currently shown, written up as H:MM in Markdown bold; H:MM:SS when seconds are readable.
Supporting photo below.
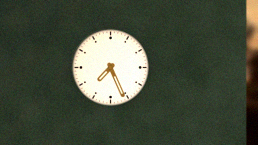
**7:26**
